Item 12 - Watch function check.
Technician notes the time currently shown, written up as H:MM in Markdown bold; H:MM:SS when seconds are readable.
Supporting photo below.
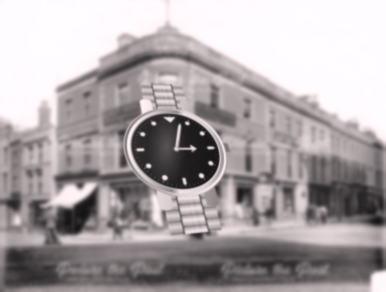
**3:03**
